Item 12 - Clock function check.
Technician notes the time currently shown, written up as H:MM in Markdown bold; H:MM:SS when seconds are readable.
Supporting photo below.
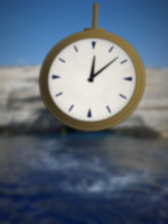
**12:08**
